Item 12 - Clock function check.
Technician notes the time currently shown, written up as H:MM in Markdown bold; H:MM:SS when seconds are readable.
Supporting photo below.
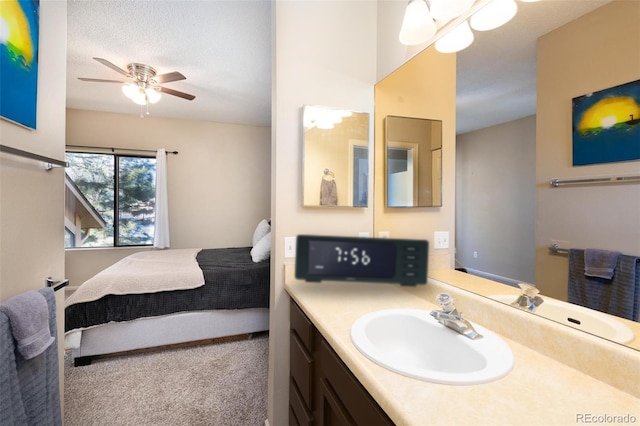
**7:56**
